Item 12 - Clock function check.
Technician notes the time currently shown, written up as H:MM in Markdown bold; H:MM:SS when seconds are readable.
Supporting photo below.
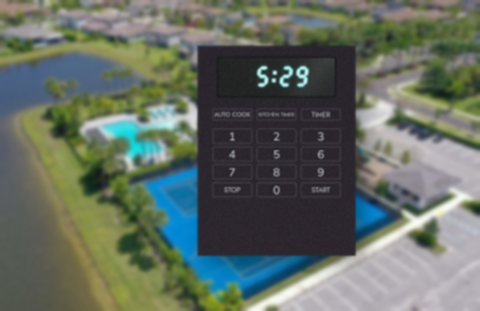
**5:29**
